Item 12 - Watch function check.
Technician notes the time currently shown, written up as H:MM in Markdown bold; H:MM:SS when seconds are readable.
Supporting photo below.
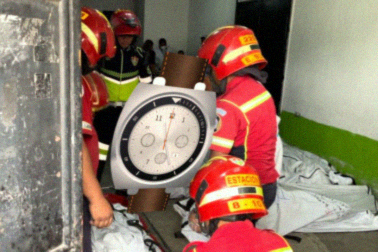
**11:26**
